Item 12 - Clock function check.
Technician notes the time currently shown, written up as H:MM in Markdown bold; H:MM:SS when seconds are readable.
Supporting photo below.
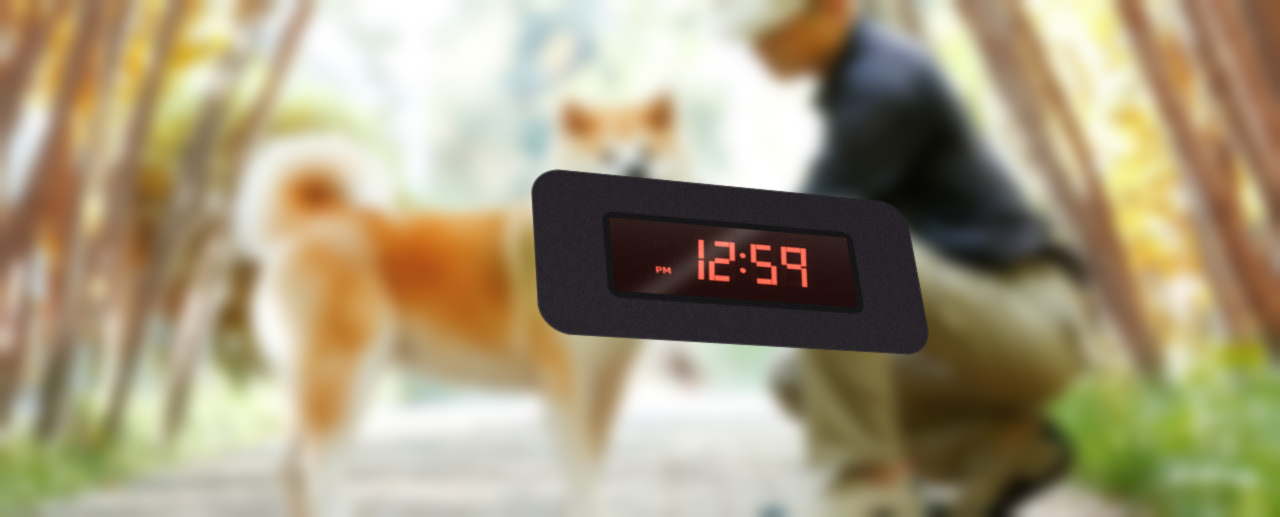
**12:59**
